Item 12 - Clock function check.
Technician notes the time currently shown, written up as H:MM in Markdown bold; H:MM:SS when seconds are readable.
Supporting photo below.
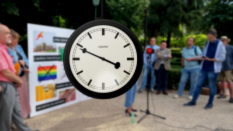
**3:49**
